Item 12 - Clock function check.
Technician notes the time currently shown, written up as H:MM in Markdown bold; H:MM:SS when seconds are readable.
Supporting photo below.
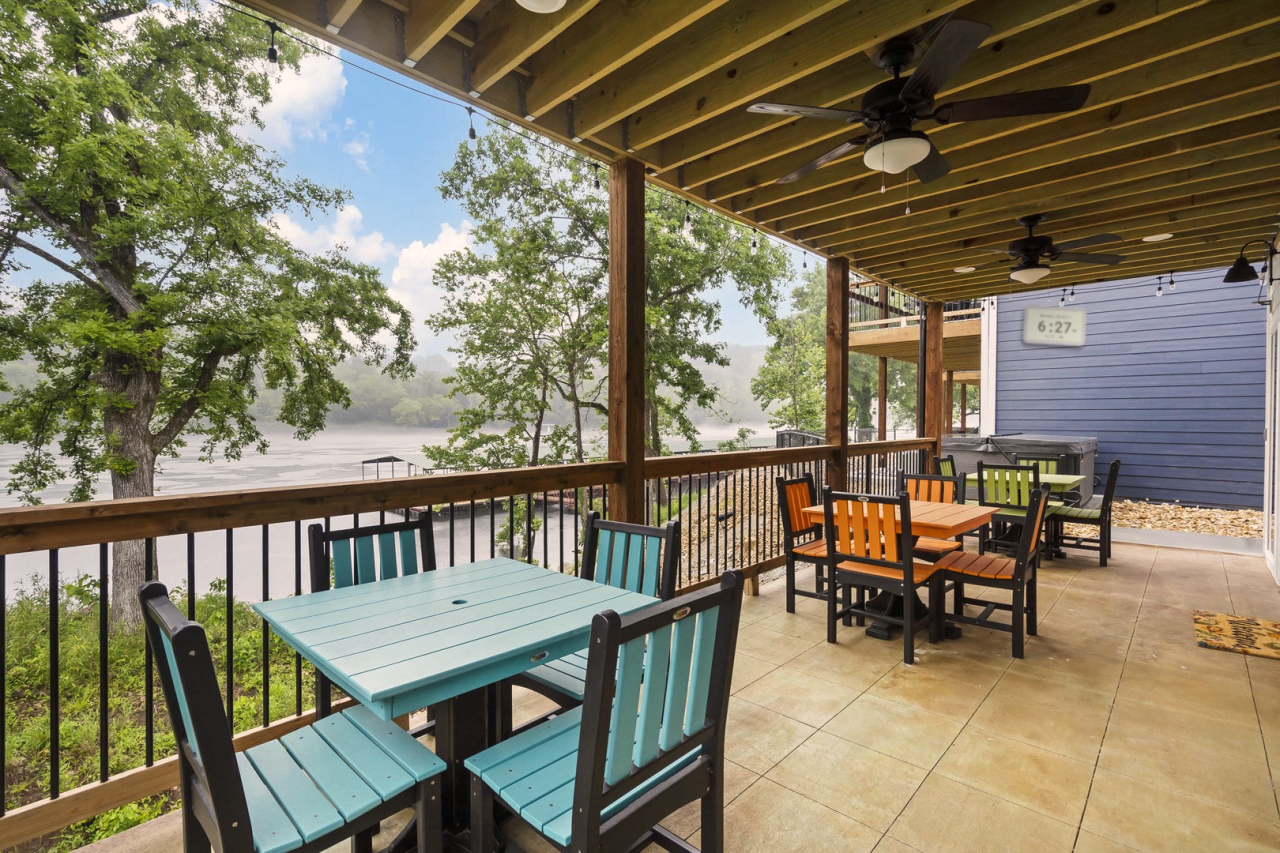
**6:27**
